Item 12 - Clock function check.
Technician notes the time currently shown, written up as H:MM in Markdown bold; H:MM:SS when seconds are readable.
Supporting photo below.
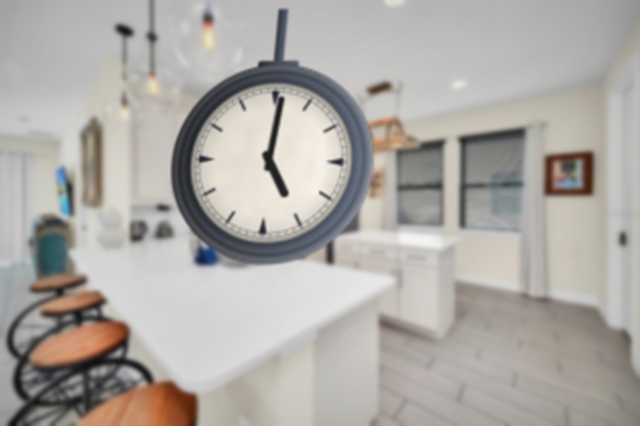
**5:01**
